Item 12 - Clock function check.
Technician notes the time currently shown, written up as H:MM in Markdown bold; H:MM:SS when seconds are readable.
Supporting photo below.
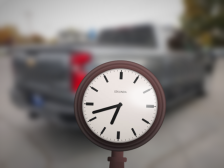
**6:42**
